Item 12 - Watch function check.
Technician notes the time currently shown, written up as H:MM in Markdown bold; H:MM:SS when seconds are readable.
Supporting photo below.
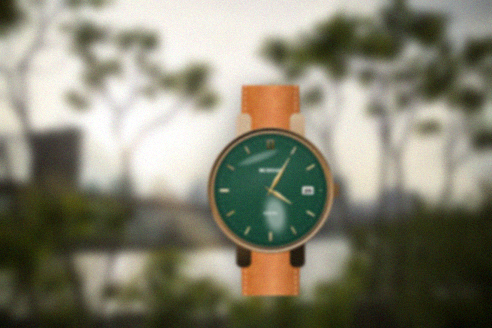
**4:05**
